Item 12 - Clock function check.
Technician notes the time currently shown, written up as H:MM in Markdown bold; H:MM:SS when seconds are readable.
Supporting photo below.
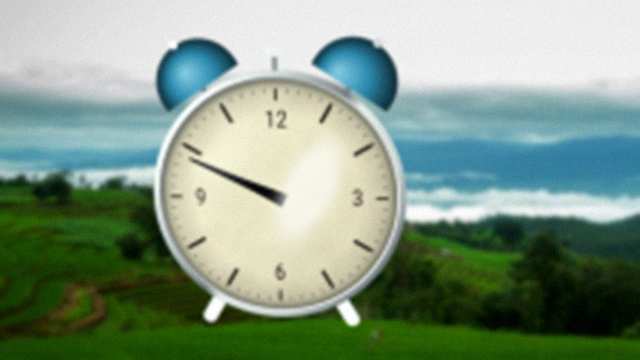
**9:49**
